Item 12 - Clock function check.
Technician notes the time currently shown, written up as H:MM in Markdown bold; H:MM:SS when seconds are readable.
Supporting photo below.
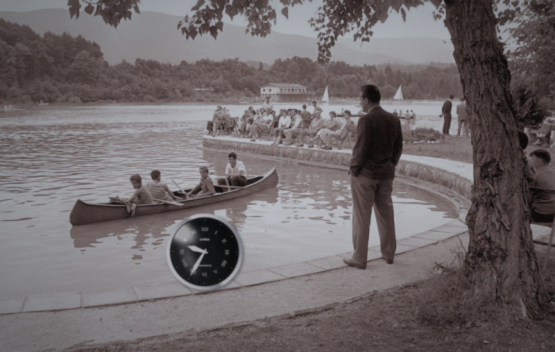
**9:35**
